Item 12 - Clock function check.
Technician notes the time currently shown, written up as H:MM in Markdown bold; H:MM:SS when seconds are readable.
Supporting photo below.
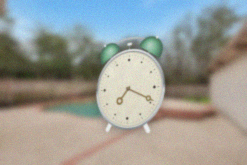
**7:19**
